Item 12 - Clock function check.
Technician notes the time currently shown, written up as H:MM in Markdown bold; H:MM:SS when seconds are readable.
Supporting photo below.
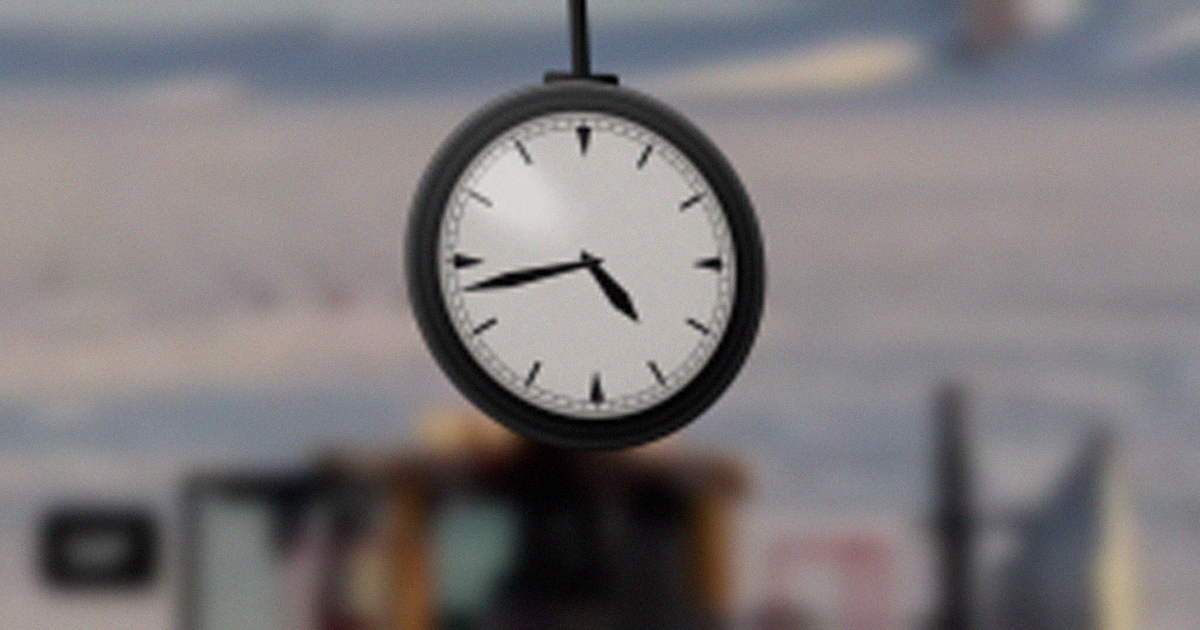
**4:43**
